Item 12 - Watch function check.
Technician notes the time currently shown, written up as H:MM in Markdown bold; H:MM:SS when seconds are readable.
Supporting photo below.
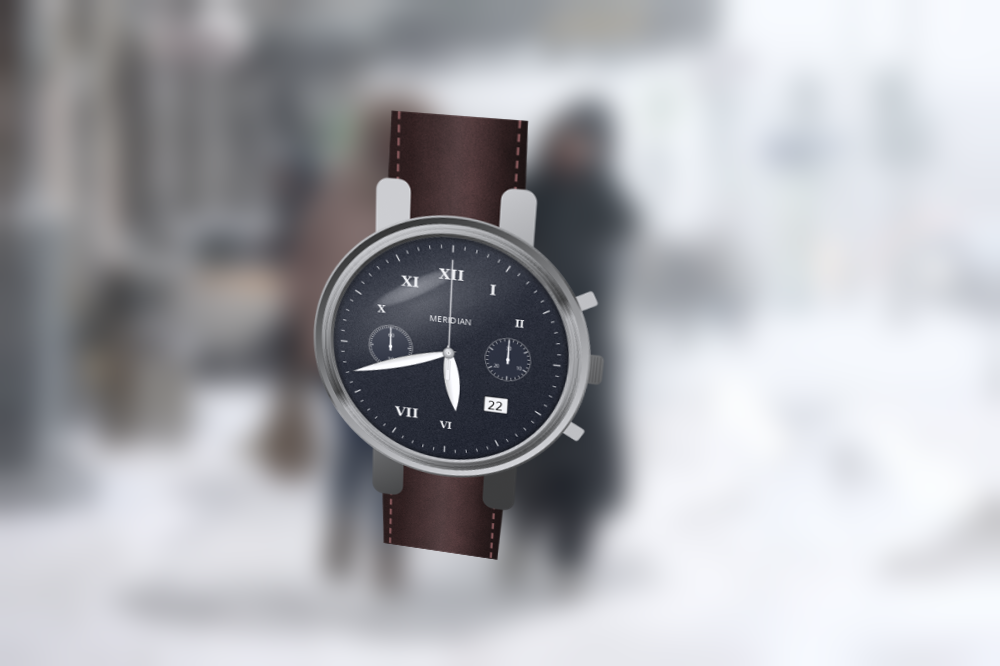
**5:42**
